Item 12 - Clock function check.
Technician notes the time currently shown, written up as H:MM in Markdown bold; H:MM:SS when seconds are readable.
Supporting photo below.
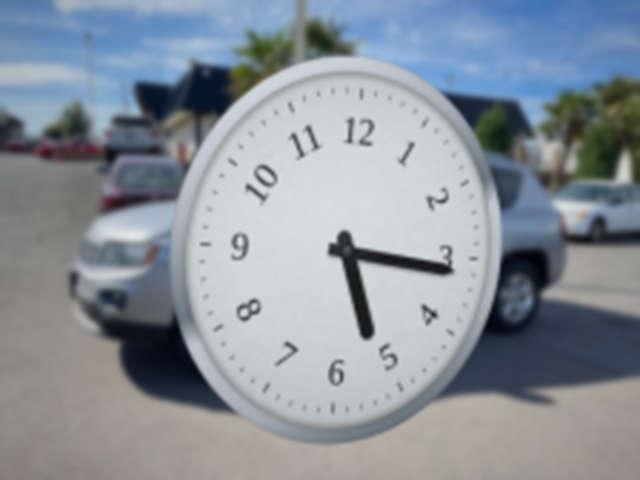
**5:16**
